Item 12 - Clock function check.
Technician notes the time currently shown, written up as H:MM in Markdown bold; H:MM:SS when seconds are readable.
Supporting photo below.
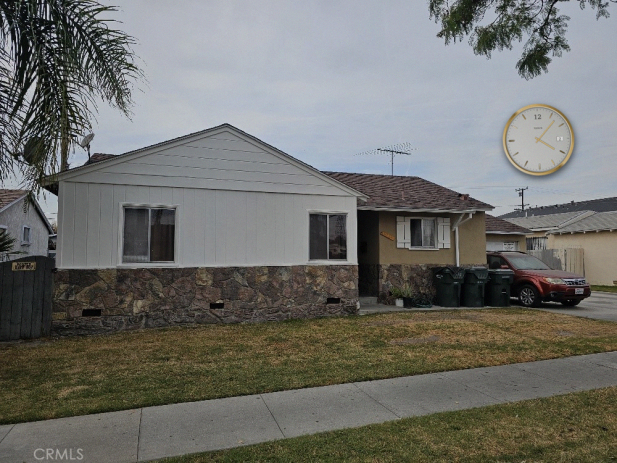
**4:07**
